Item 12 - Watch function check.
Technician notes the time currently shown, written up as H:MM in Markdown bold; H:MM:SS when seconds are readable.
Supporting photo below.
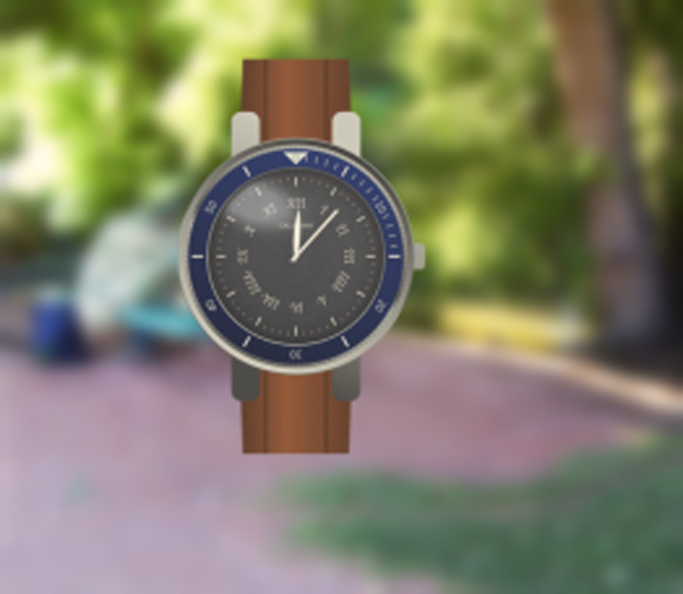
**12:07**
